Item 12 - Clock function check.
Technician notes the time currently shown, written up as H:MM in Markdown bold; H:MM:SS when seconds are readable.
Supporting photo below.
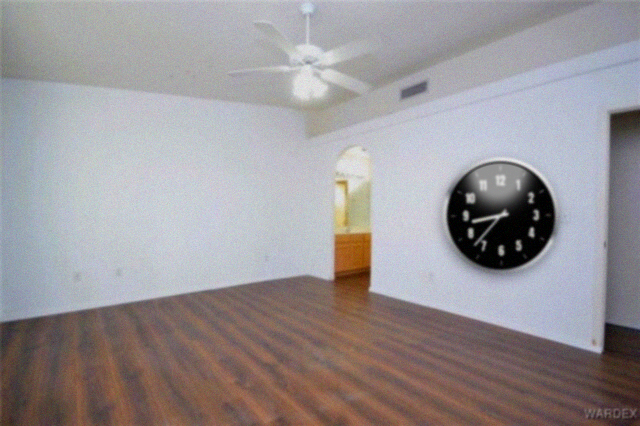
**8:37**
